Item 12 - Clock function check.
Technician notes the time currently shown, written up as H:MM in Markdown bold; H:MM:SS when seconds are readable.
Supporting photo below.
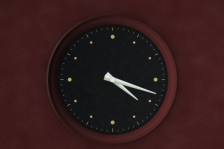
**4:18**
